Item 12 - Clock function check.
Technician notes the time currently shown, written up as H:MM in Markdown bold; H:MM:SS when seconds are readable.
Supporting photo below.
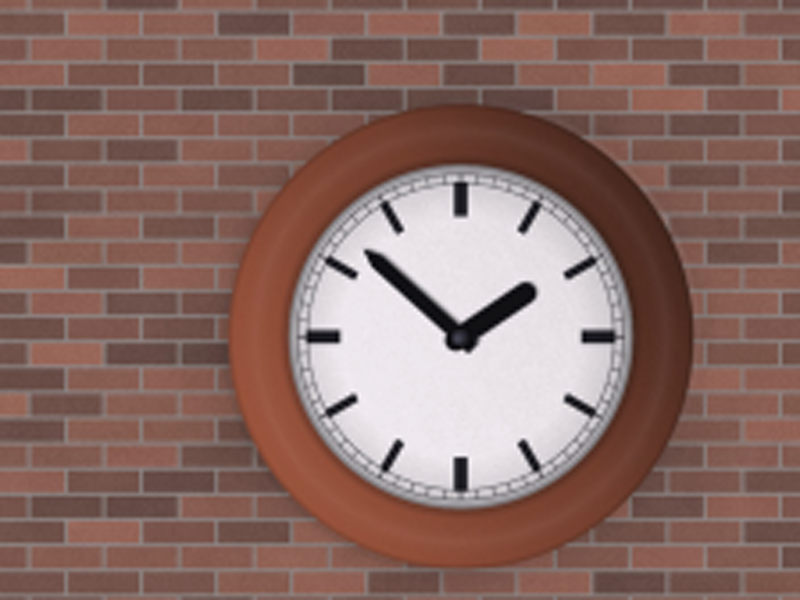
**1:52**
